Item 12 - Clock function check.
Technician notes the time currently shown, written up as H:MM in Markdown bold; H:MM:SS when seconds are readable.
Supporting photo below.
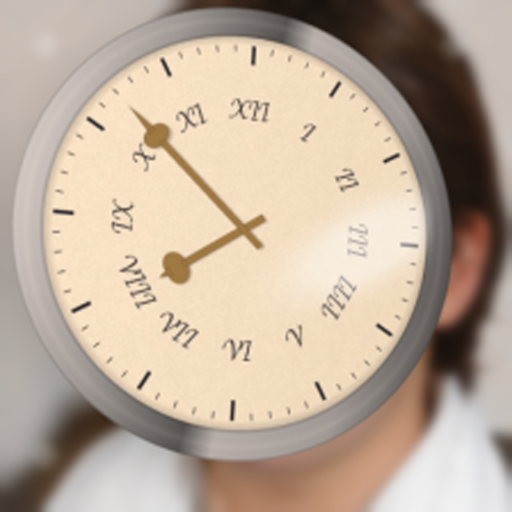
**7:52**
